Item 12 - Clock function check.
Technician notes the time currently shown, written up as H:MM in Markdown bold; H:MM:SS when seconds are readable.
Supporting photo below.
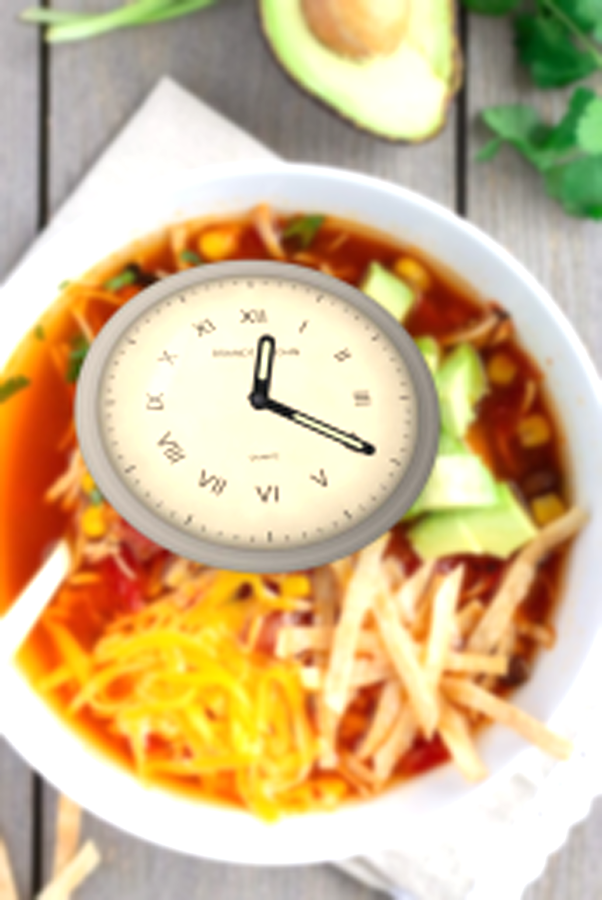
**12:20**
